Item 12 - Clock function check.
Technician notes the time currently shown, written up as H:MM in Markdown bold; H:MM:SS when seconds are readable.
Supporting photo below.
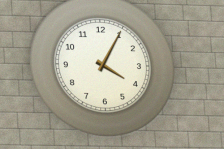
**4:05**
